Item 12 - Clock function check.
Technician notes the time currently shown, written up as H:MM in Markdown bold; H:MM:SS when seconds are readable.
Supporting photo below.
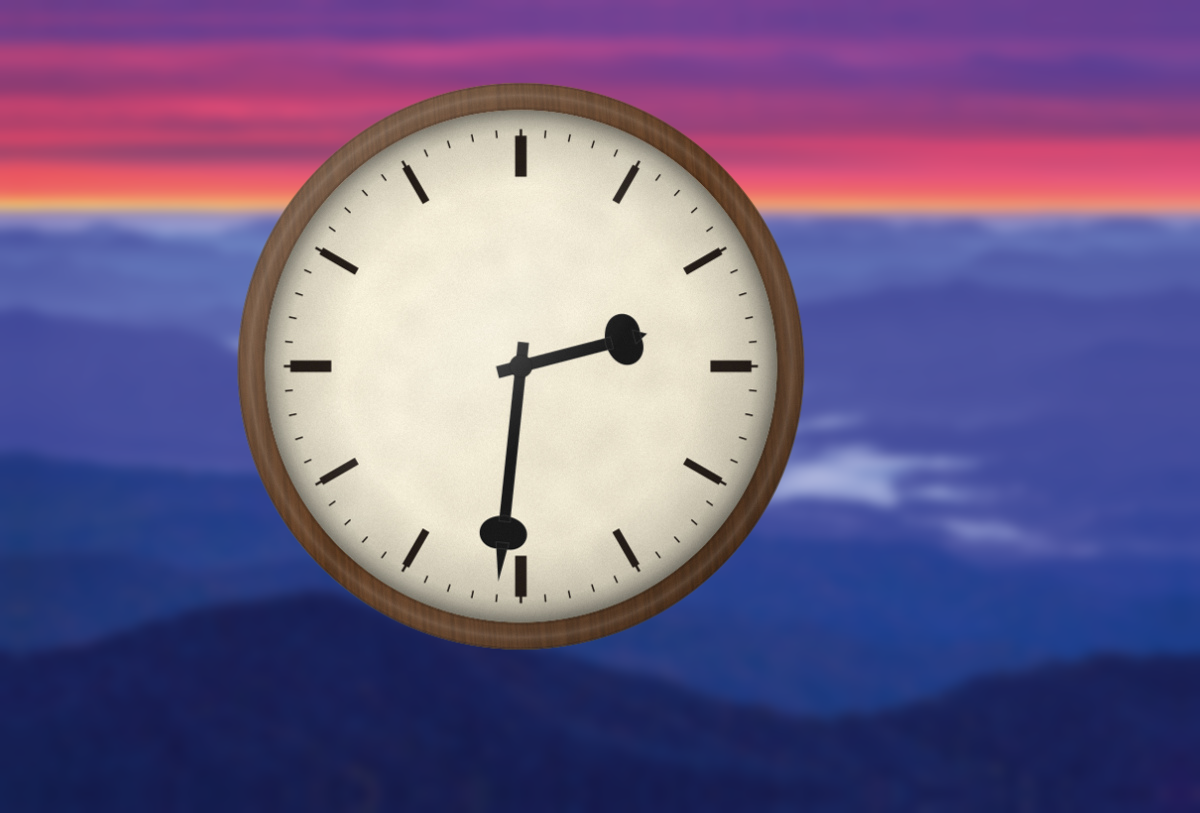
**2:31**
